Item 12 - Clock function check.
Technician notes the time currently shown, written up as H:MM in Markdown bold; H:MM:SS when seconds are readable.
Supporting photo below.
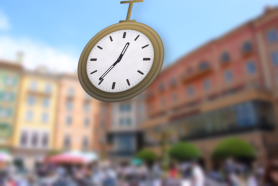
**12:36**
